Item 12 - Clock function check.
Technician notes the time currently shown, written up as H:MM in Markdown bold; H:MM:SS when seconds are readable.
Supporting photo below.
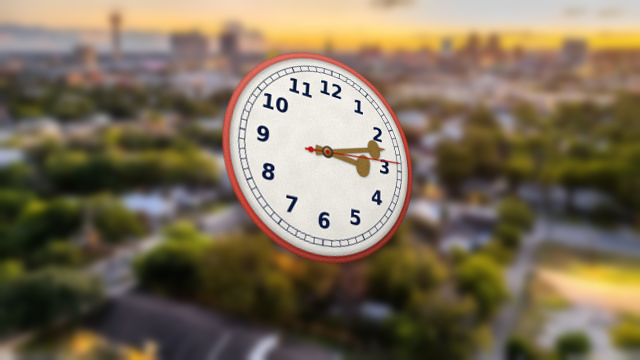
**3:12:14**
